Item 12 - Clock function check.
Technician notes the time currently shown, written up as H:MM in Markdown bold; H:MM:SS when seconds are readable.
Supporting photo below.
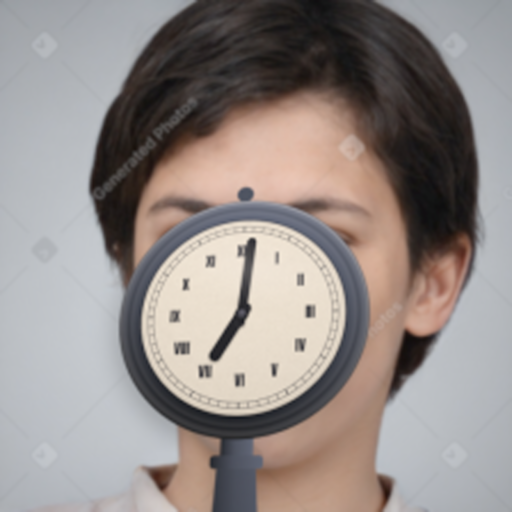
**7:01**
